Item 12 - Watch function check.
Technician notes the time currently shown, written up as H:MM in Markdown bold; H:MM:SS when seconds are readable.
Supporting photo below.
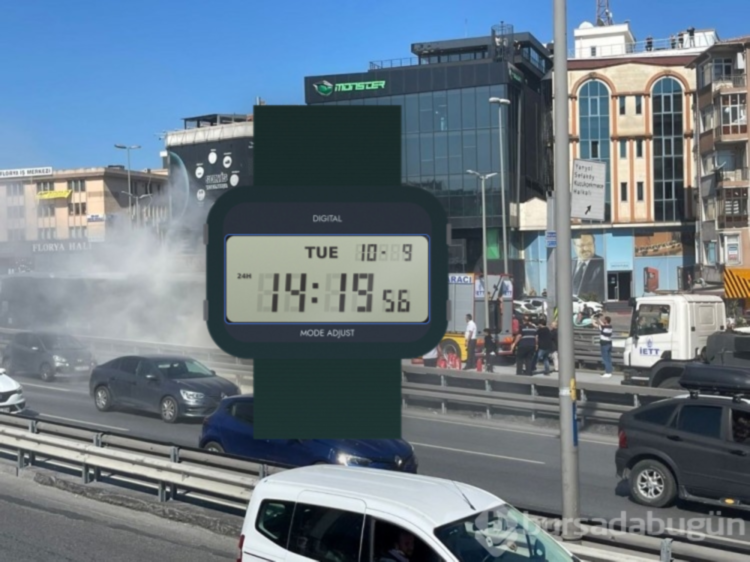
**14:19:56**
